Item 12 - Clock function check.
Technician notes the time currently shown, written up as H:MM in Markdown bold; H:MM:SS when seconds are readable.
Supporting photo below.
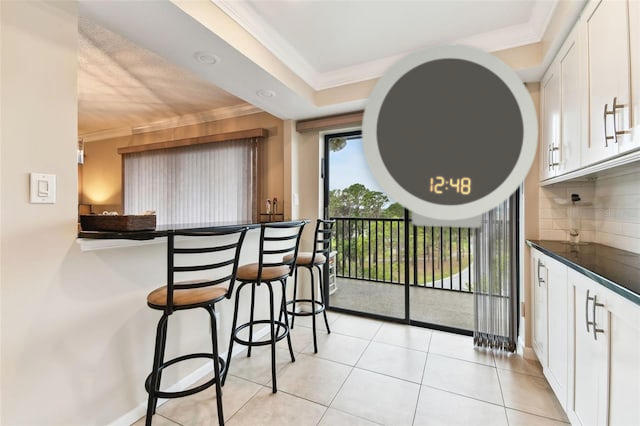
**12:48**
